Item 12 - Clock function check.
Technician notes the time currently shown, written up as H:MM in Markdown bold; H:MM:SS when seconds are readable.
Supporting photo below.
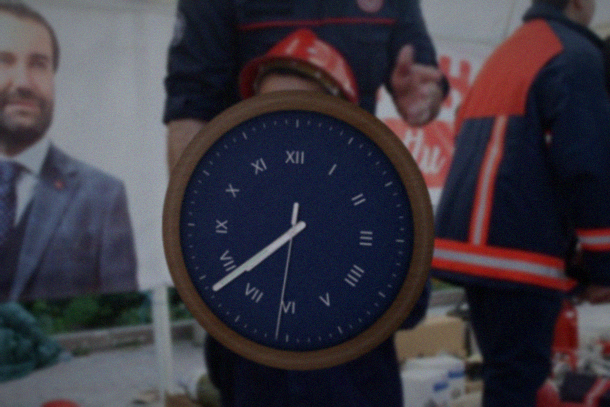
**7:38:31**
